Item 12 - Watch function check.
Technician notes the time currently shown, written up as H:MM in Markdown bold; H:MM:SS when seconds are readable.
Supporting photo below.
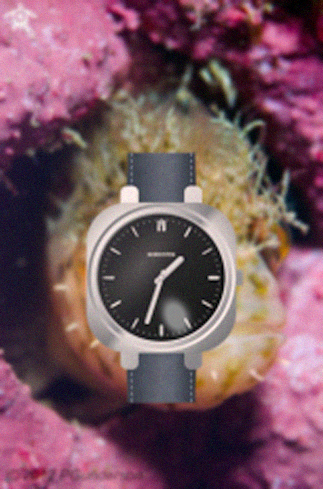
**1:33**
